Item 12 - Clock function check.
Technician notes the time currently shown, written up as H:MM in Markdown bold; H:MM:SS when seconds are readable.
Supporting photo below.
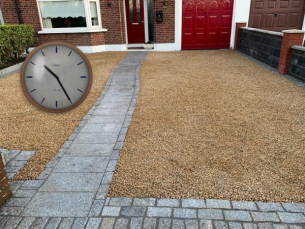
**10:25**
